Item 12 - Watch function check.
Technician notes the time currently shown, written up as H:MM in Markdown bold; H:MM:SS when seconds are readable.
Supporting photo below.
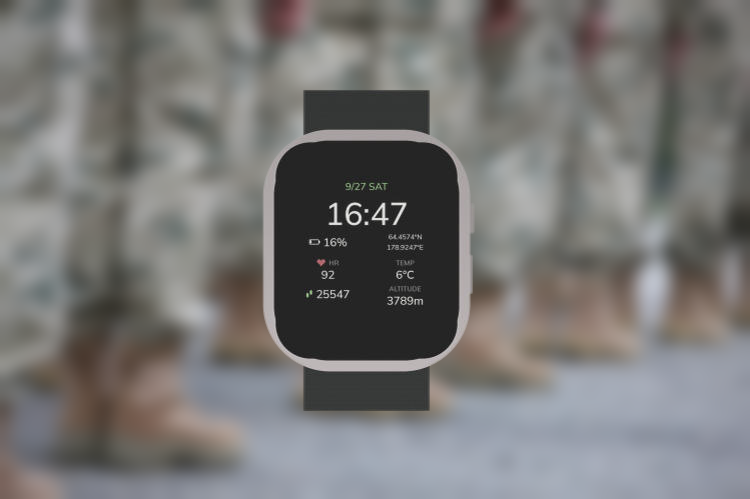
**16:47**
